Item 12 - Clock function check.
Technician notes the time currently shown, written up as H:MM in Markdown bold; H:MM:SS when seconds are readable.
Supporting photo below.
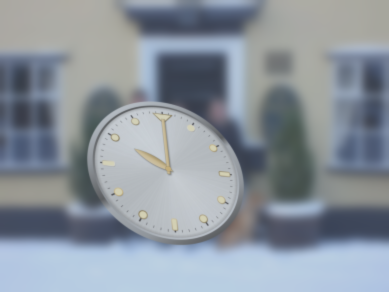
**10:00**
